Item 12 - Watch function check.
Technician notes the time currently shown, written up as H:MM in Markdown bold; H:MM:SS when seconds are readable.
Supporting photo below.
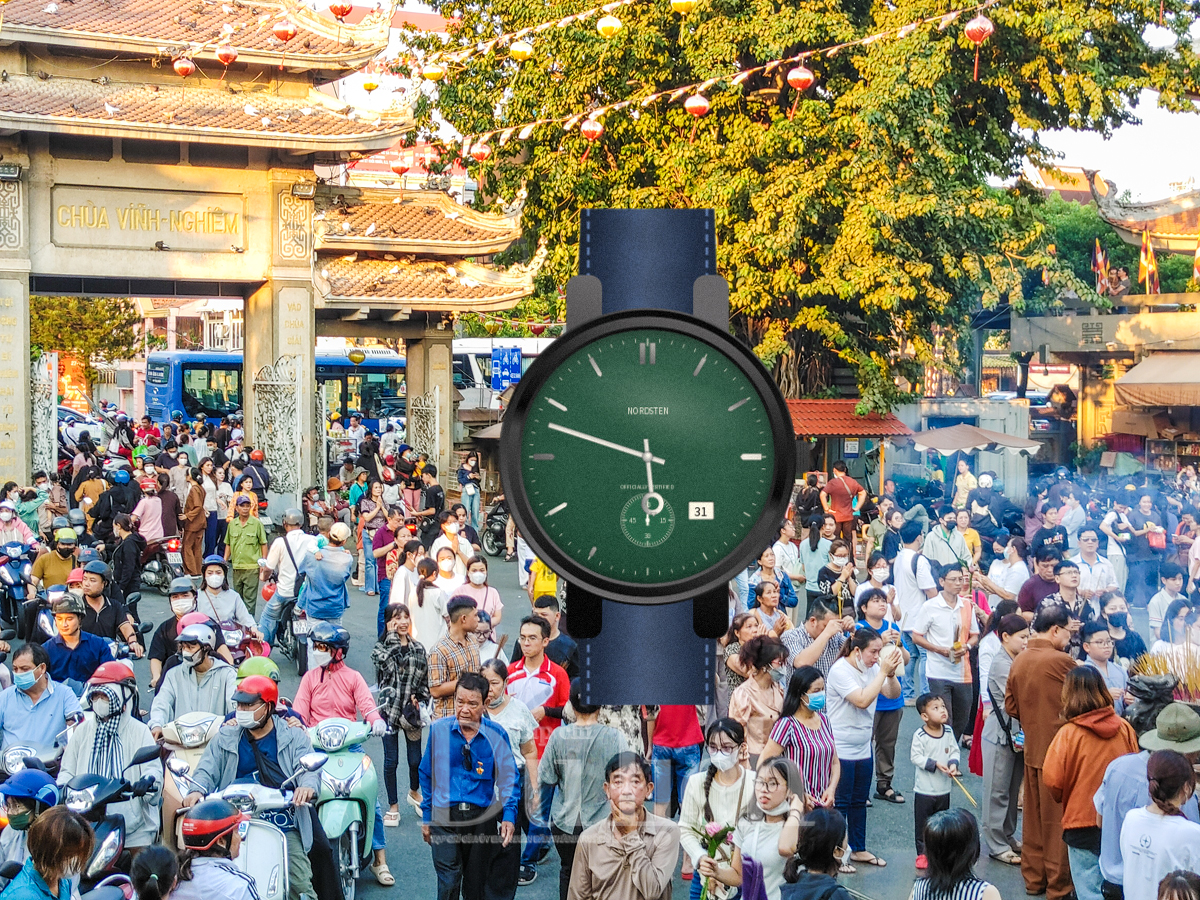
**5:48**
